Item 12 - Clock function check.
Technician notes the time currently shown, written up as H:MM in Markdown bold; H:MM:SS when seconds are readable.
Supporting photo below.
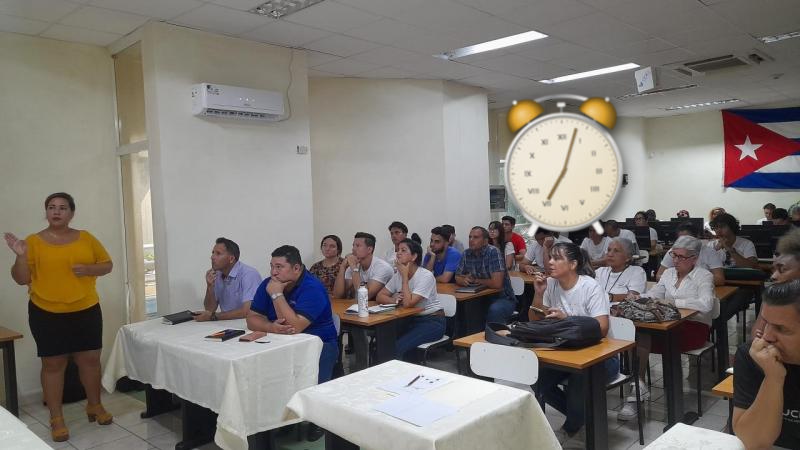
**7:03**
